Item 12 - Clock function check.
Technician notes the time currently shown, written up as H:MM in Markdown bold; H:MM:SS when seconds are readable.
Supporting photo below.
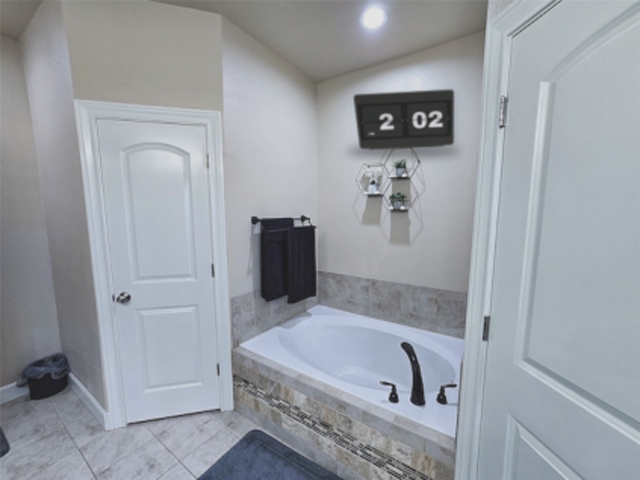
**2:02**
